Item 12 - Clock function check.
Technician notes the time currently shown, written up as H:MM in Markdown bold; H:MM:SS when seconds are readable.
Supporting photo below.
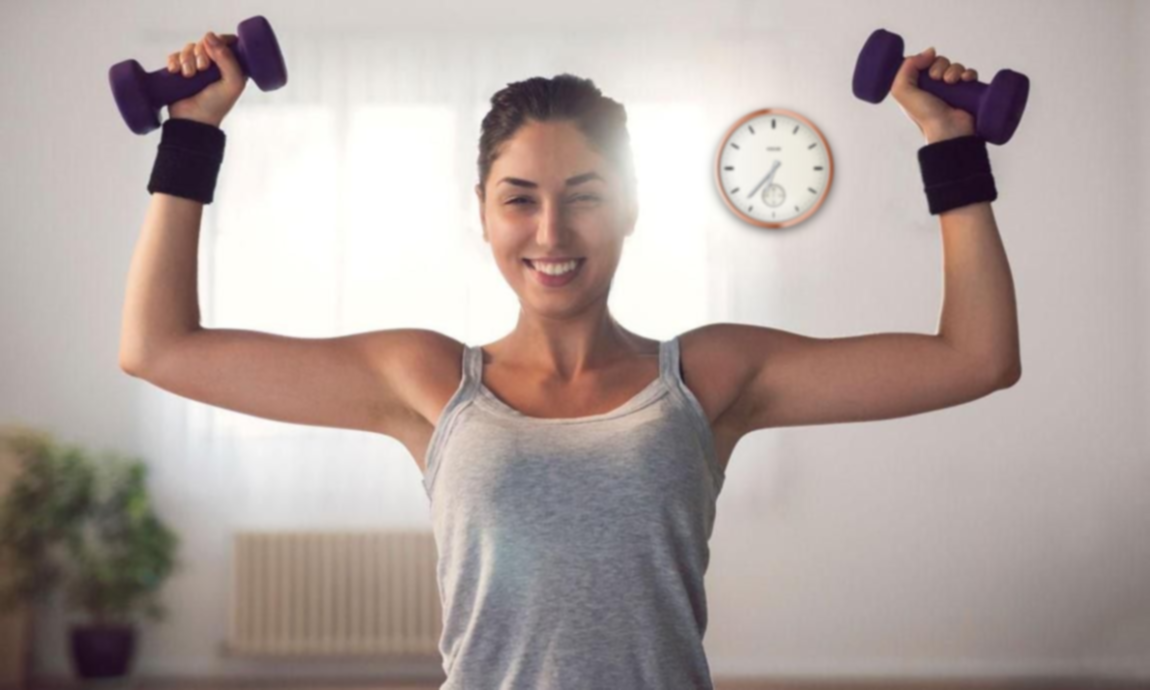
**6:37**
